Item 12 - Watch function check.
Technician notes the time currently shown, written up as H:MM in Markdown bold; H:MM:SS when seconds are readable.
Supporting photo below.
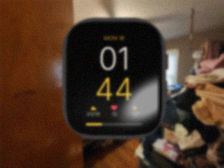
**1:44**
